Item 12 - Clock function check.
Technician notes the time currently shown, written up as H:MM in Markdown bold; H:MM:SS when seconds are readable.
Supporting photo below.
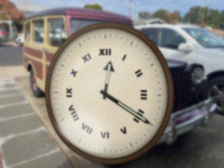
**12:20**
